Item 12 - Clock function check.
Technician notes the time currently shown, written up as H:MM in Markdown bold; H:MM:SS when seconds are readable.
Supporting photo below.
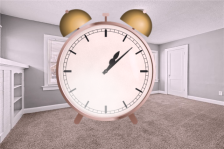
**1:08**
